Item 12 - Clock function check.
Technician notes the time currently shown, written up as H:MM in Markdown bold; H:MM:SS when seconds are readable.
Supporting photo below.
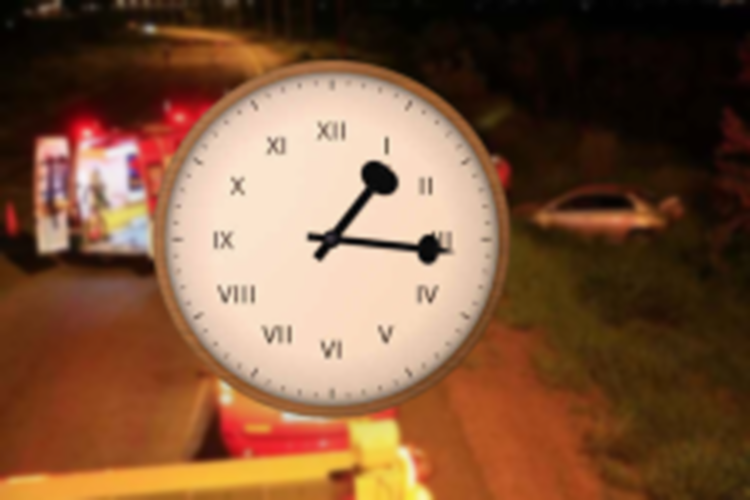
**1:16**
